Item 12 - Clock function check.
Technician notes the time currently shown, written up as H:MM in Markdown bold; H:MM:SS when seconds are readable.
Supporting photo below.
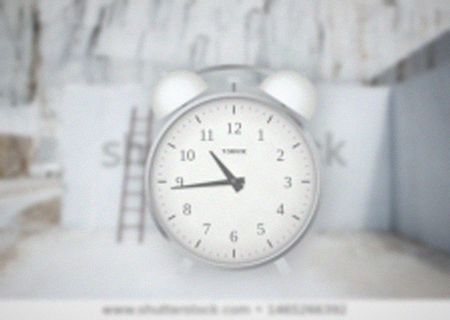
**10:44**
